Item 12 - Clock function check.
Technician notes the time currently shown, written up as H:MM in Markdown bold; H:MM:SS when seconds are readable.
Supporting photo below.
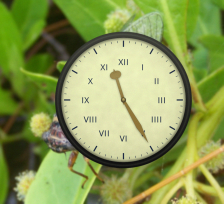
**11:25**
